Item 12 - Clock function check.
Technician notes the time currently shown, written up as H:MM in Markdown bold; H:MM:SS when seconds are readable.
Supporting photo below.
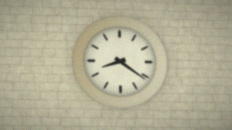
**8:21**
